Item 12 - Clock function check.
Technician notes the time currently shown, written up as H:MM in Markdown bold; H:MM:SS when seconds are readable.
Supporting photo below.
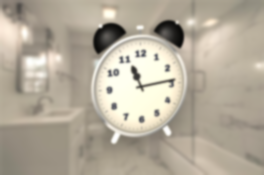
**11:14**
